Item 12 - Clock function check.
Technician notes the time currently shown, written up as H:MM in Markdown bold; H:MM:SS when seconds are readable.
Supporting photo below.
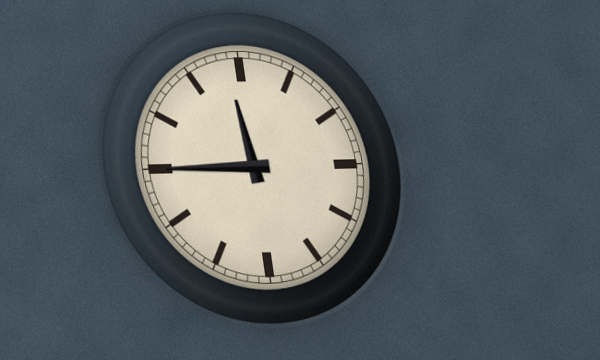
**11:45**
